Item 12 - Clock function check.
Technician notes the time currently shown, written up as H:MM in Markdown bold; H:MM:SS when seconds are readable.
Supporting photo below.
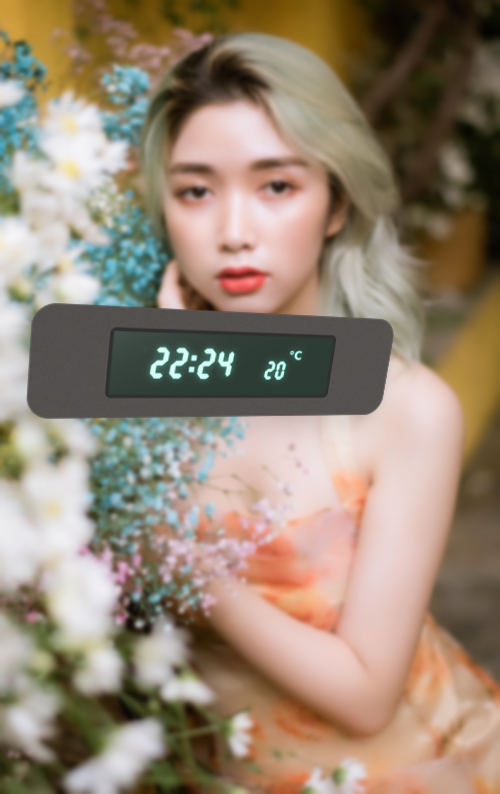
**22:24**
